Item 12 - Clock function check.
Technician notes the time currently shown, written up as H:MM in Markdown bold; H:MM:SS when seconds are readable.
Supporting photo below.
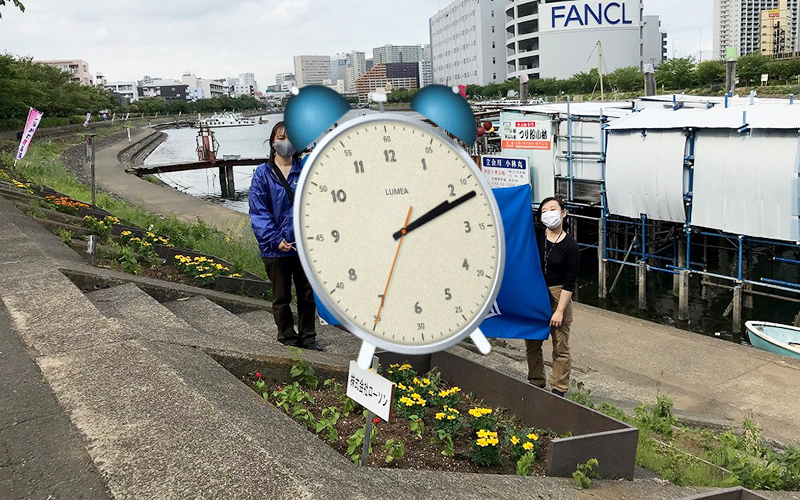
**2:11:35**
